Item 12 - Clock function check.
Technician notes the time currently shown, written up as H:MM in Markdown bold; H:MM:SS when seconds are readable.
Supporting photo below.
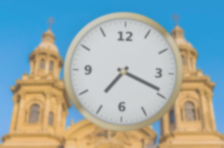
**7:19**
